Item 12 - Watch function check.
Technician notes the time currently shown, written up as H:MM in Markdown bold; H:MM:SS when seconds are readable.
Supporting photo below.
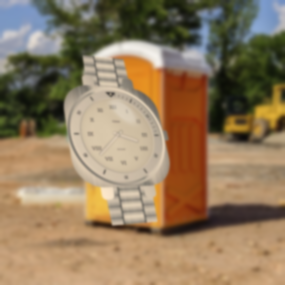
**3:38**
